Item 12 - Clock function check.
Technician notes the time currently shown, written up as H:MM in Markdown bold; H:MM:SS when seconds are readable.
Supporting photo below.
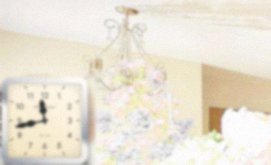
**11:43**
